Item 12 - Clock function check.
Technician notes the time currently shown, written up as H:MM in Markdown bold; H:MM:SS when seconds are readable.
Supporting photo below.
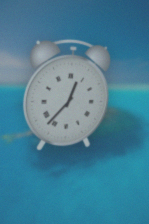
**12:37**
